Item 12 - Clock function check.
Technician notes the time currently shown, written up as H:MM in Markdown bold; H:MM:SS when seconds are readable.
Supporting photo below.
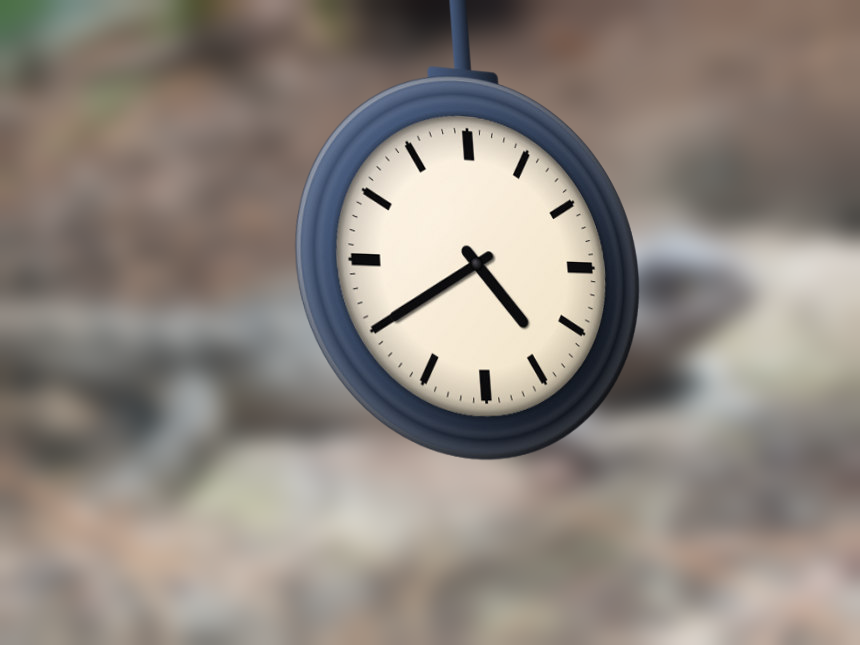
**4:40**
